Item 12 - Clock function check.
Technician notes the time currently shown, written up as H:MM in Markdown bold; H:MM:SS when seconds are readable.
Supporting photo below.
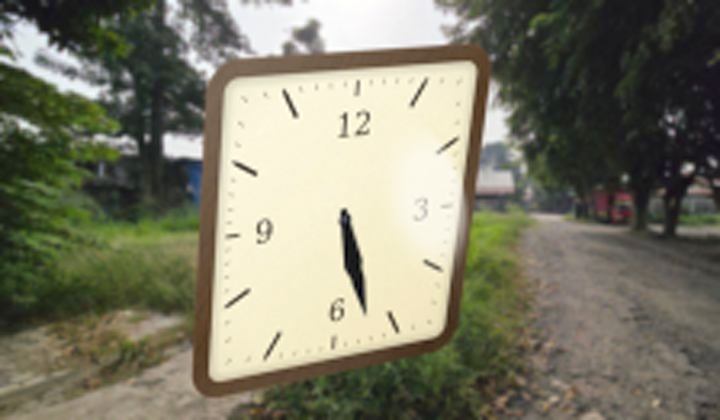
**5:27**
